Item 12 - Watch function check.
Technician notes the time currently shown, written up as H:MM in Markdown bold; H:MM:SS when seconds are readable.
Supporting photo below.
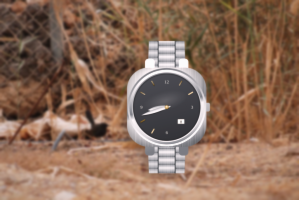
**8:42**
